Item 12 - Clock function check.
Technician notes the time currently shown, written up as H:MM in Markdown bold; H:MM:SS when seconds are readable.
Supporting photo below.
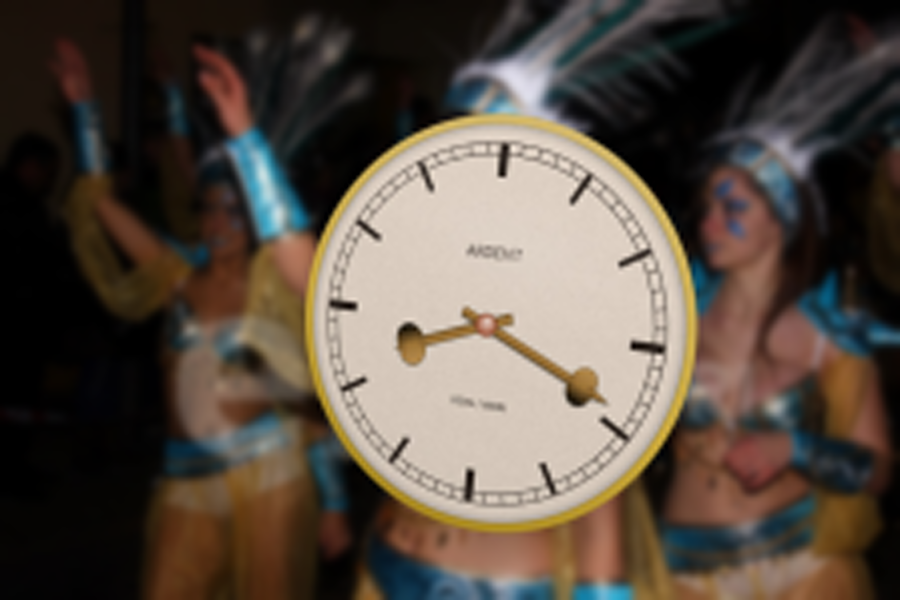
**8:19**
